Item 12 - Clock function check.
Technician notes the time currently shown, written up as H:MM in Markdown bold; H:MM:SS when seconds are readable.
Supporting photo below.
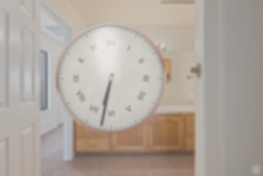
**6:32**
